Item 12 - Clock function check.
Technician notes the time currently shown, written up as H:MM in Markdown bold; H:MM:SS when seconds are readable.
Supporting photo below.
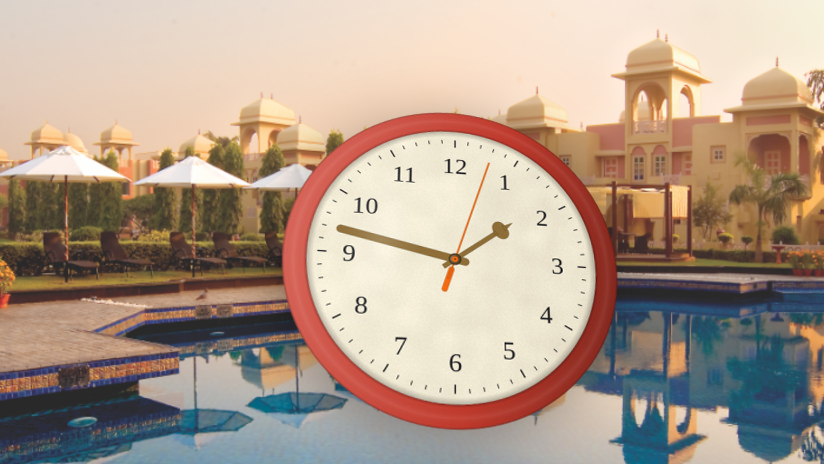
**1:47:03**
